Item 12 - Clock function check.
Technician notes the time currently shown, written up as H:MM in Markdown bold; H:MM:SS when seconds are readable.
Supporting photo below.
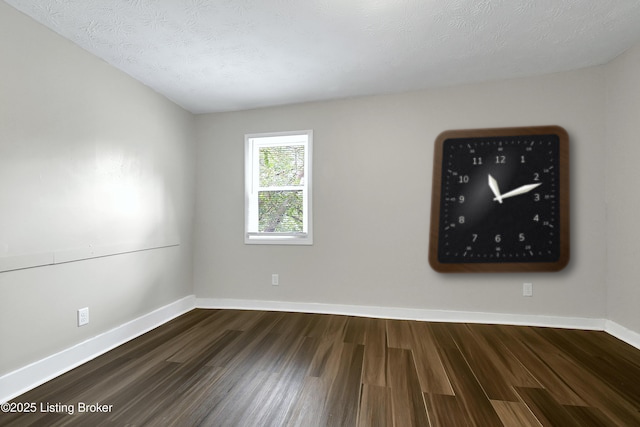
**11:12**
